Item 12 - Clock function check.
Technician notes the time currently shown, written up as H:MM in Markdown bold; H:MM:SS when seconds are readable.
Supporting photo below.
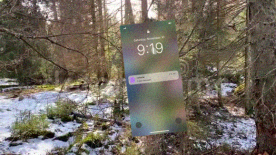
**9:19**
